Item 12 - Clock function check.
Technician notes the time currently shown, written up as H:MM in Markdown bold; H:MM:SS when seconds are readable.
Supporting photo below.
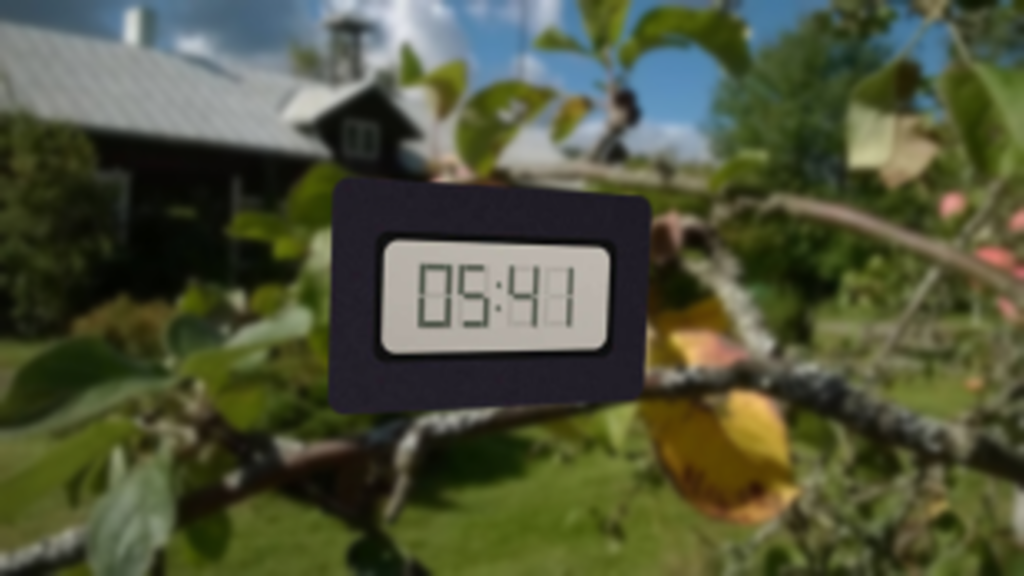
**5:41**
